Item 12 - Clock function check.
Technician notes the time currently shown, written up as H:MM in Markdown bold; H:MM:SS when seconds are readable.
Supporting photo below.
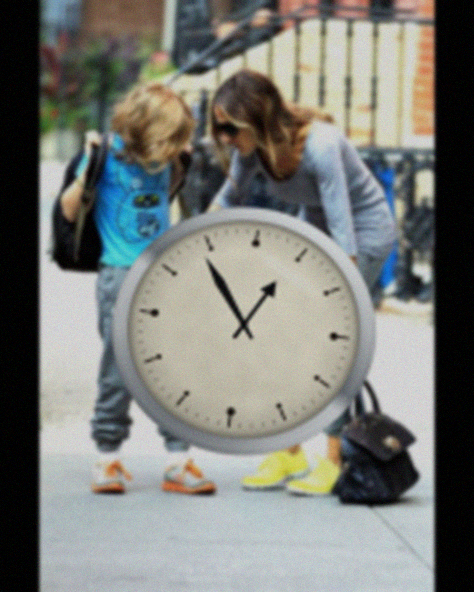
**12:54**
